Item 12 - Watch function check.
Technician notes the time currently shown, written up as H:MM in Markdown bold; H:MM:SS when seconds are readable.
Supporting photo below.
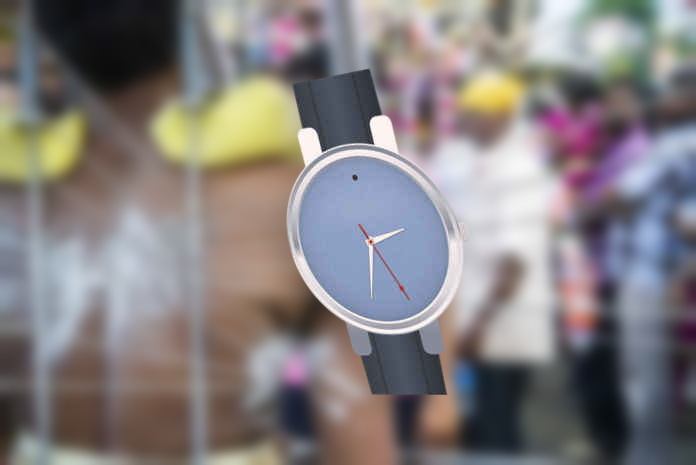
**2:32:26**
